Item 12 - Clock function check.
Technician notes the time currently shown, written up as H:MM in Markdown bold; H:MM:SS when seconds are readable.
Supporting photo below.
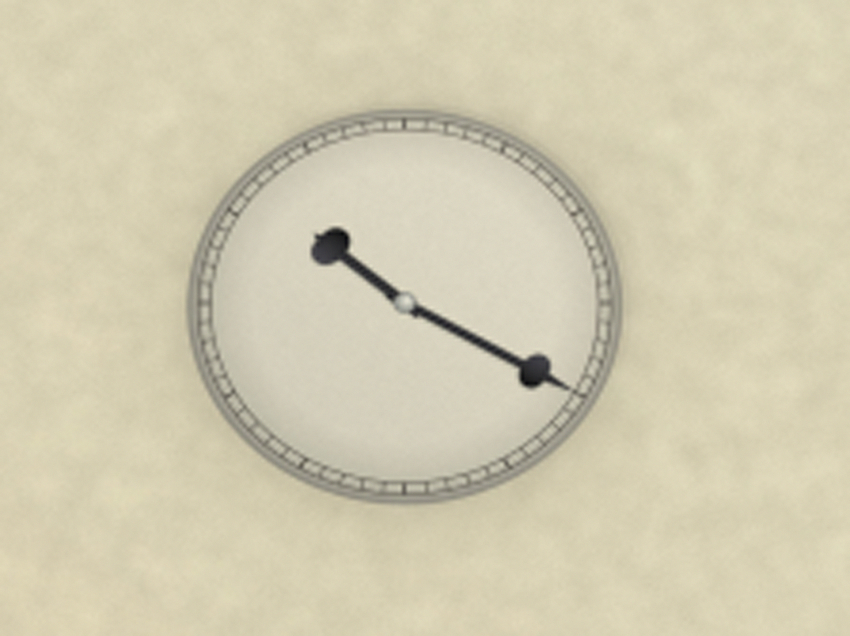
**10:20**
